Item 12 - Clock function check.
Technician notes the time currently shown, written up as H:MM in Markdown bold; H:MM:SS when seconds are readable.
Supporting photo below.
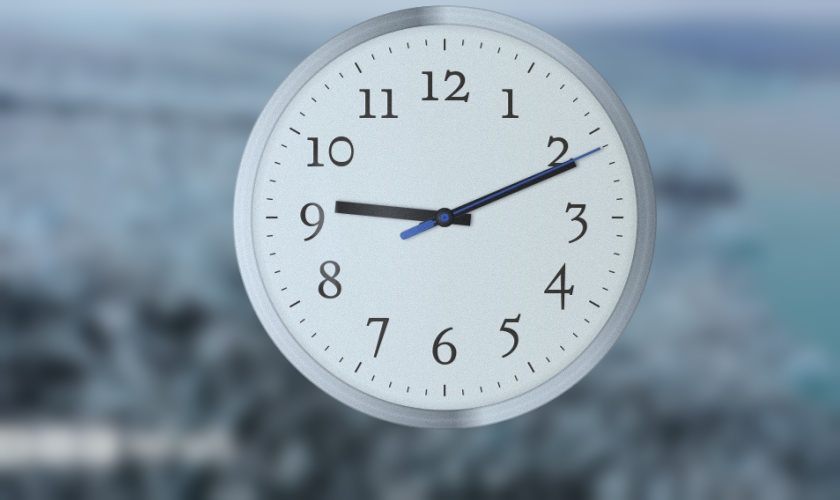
**9:11:11**
